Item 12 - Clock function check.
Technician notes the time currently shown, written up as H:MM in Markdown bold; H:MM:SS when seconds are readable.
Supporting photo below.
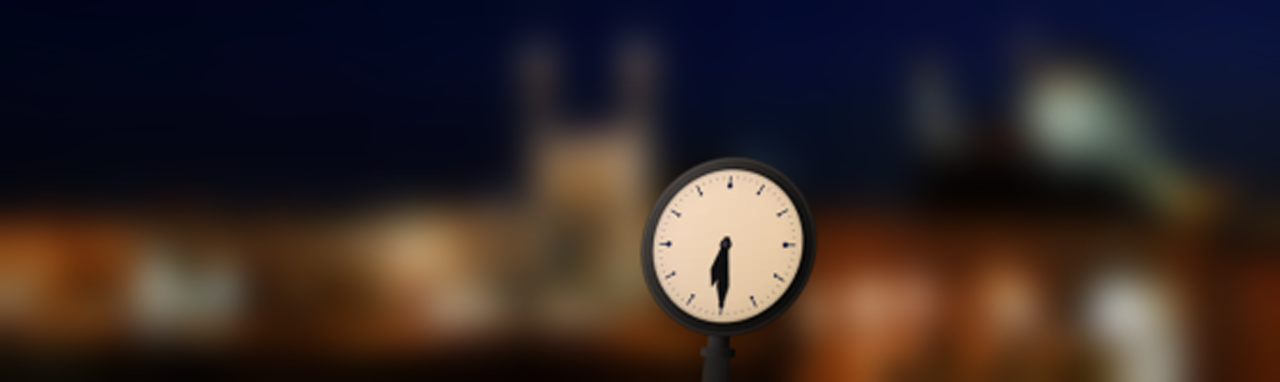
**6:30**
